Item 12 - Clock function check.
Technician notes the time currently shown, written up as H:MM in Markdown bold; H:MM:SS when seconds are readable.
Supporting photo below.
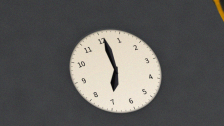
**7:01**
